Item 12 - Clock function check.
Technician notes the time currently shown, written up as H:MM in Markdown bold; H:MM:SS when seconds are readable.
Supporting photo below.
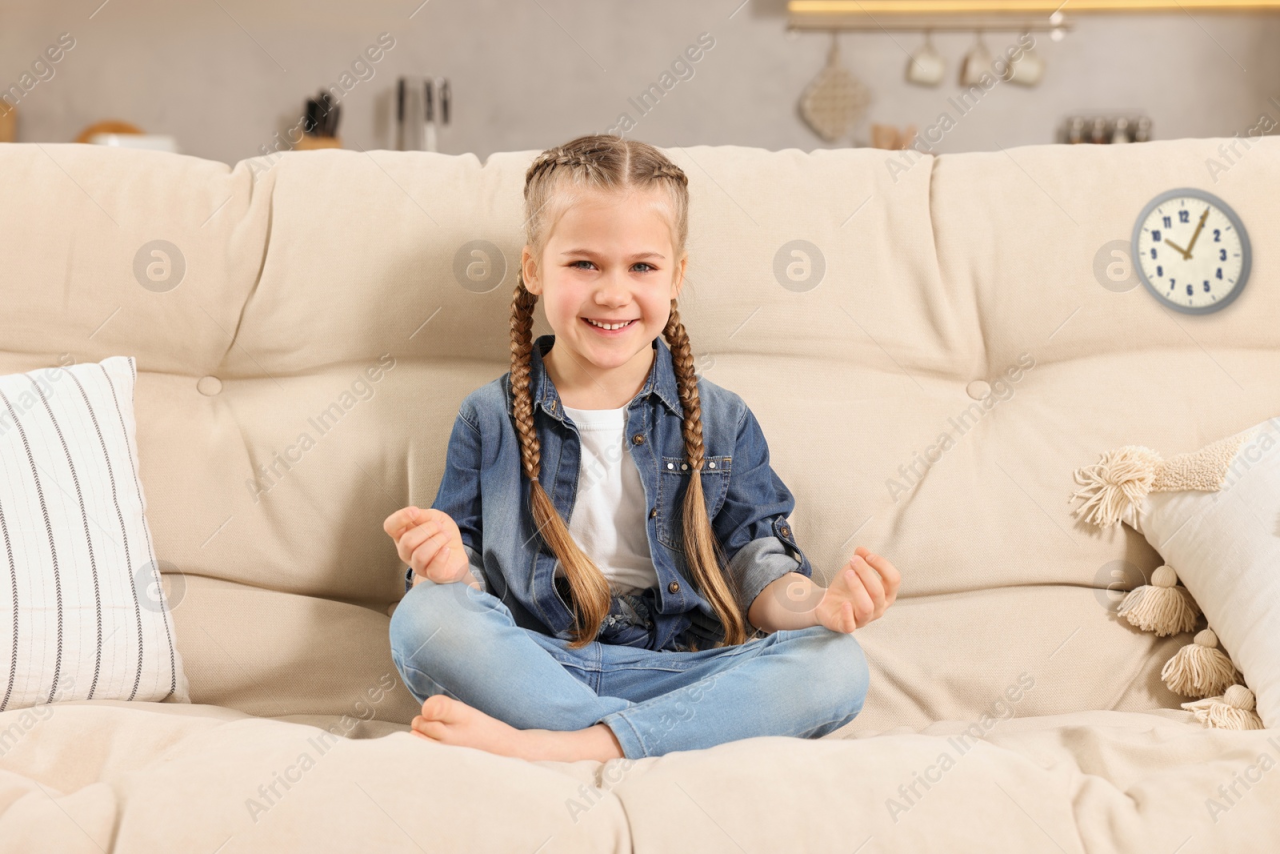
**10:05**
